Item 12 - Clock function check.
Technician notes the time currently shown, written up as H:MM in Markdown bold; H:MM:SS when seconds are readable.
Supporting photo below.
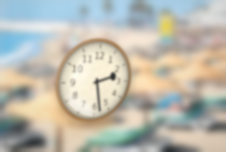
**2:28**
